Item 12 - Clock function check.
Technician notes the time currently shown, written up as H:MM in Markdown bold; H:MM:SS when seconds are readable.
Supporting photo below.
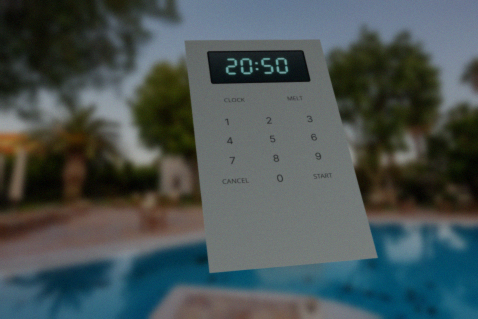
**20:50**
